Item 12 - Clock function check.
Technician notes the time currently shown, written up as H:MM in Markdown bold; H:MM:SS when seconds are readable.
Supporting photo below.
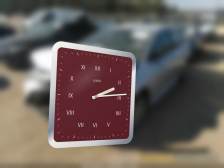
**2:14**
